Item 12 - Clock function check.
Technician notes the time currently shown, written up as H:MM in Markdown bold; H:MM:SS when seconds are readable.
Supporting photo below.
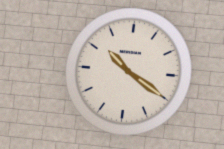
**10:20**
